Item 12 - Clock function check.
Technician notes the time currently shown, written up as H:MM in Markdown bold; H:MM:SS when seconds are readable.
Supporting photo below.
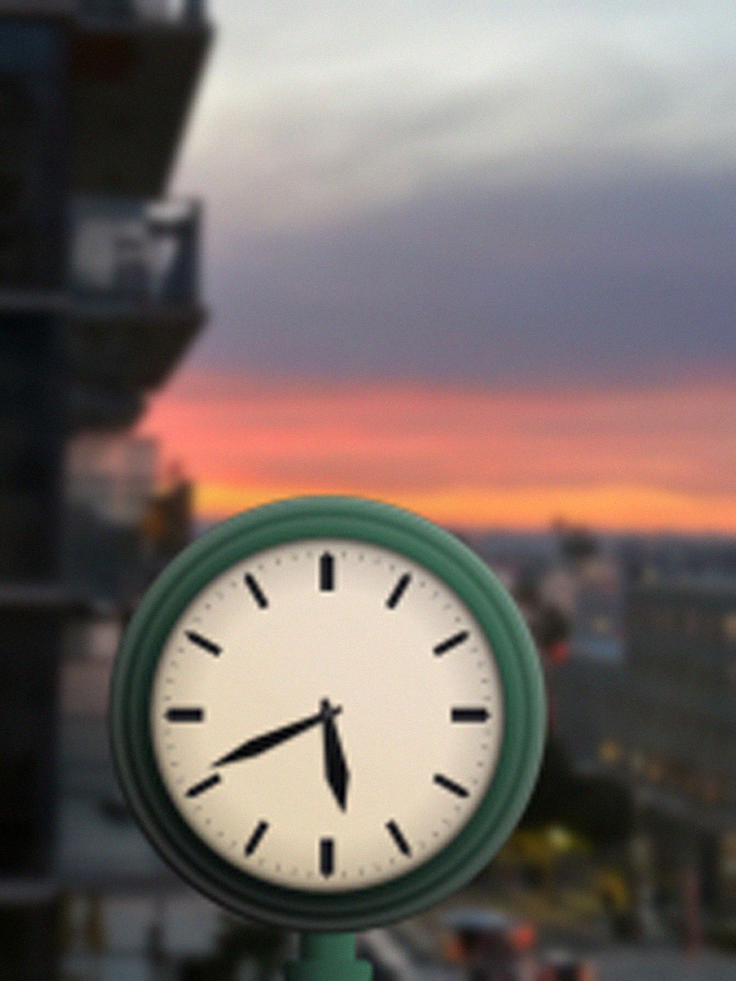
**5:41**
